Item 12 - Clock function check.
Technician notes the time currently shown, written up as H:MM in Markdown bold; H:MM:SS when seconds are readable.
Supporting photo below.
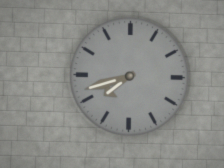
**7:42**
